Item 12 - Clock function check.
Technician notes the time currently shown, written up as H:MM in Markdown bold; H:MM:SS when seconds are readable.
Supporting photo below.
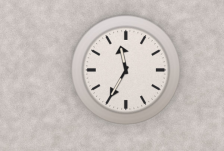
**11:35**
